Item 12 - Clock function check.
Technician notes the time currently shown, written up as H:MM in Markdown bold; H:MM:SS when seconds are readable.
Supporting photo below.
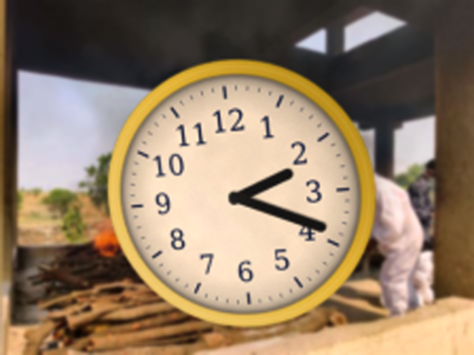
**2:19**
